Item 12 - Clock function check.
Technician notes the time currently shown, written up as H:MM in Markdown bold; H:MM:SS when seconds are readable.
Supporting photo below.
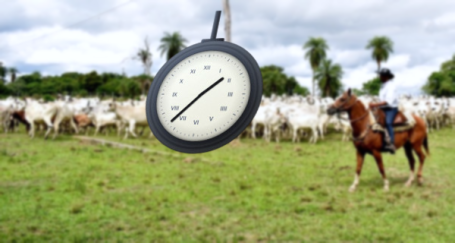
**1:37**
